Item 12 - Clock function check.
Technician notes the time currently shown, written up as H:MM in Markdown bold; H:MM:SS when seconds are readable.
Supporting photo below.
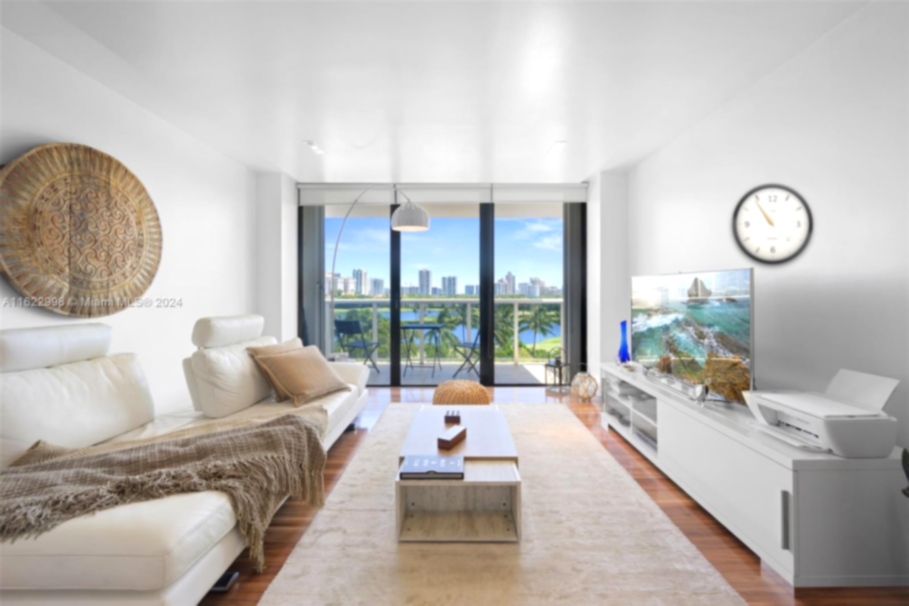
**10:54**
